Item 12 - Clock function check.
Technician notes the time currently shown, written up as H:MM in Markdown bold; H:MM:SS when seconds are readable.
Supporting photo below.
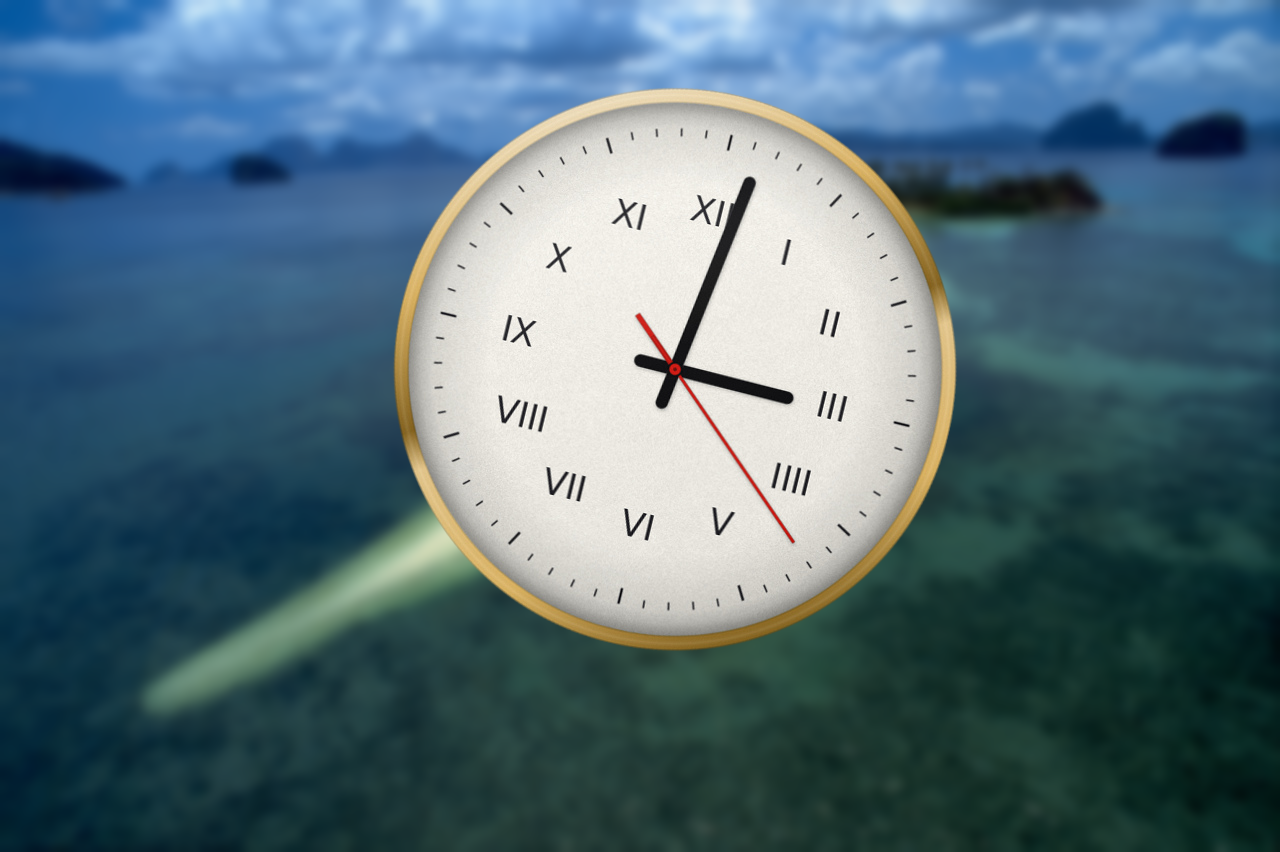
**3:01:22**
